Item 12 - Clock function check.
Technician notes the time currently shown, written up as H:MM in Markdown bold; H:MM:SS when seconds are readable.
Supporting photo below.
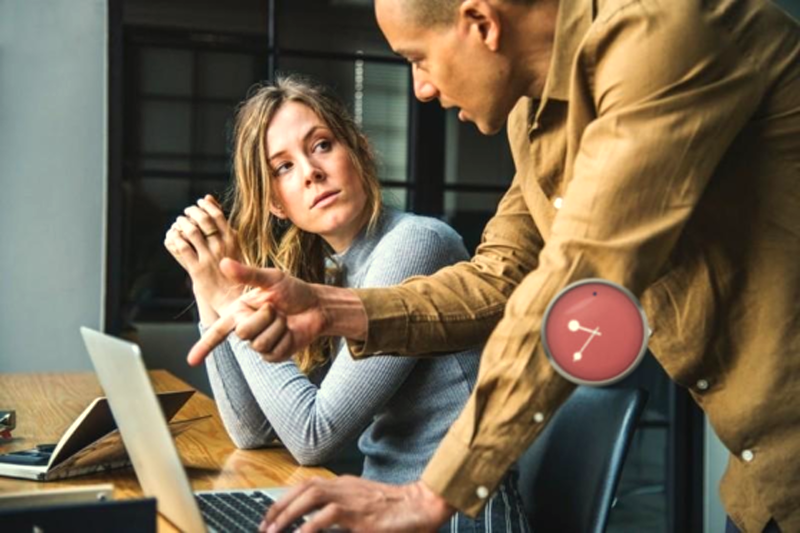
**9:36**
